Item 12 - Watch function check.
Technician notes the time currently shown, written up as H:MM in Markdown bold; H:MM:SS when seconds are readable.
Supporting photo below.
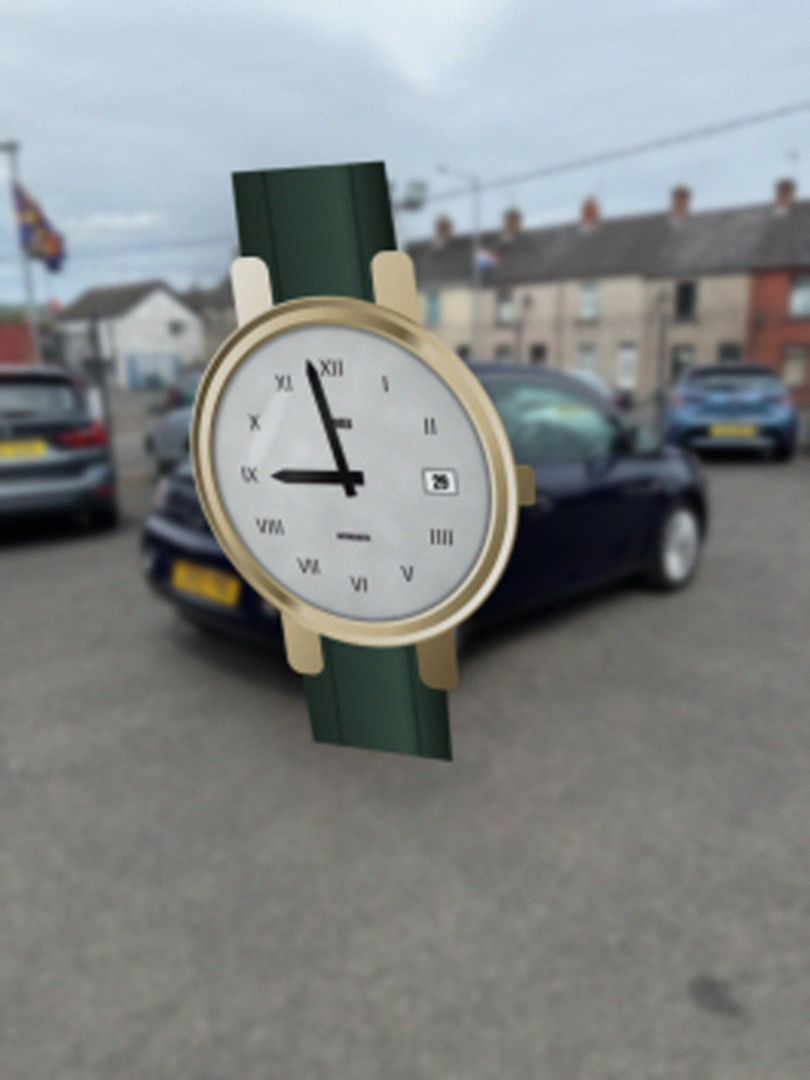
**8:58**
